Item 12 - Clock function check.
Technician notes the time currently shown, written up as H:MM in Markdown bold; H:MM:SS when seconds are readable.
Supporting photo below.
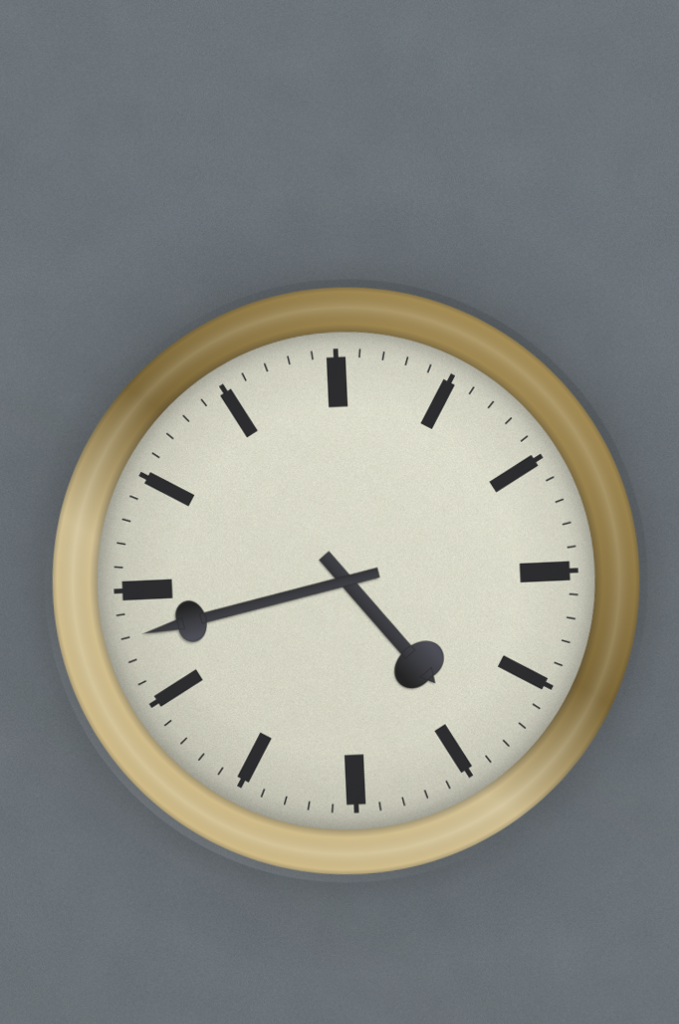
**4:43**
